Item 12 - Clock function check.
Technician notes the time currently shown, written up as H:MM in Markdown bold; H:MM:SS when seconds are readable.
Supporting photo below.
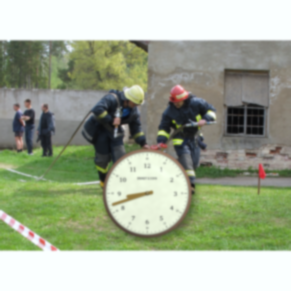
**8:42**
